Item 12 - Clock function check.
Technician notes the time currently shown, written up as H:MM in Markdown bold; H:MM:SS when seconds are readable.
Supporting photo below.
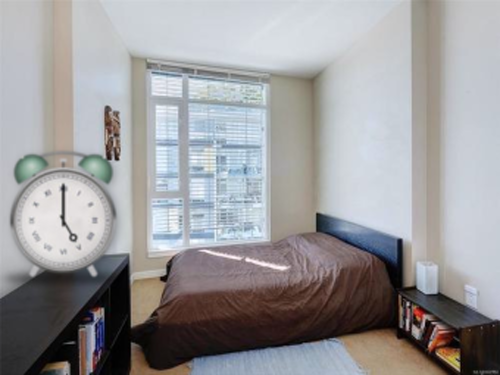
**5:00**
